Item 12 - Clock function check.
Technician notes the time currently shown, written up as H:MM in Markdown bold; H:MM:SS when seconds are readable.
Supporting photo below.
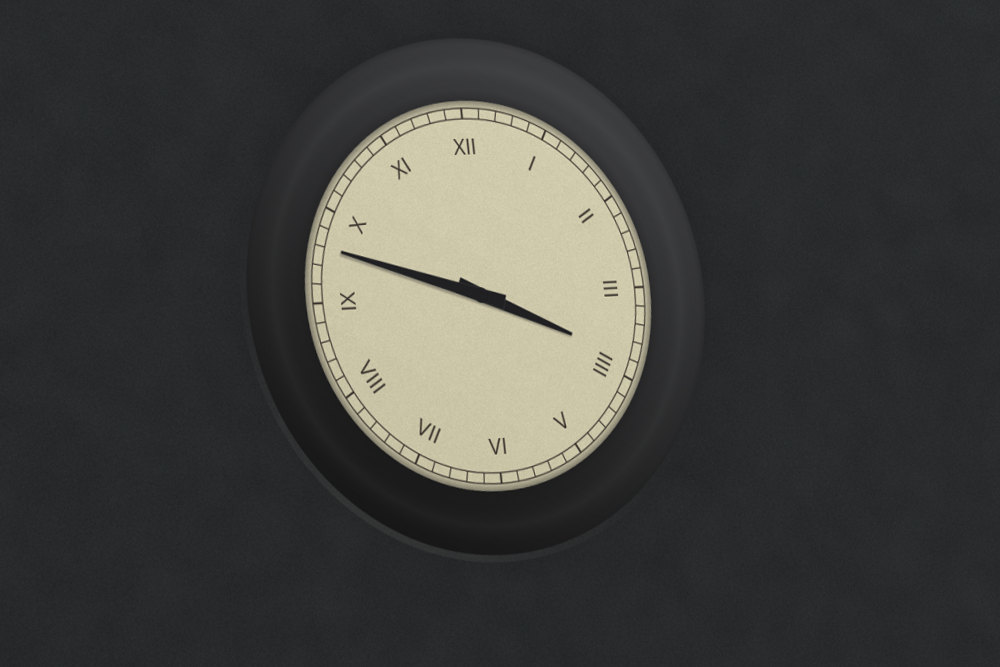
**3:48**
